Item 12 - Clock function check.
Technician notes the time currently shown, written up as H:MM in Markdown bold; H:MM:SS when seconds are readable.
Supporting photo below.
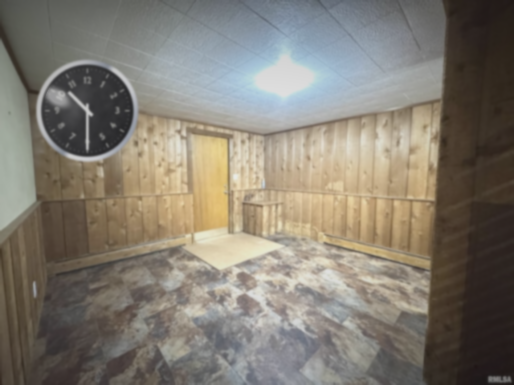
**10:30**
